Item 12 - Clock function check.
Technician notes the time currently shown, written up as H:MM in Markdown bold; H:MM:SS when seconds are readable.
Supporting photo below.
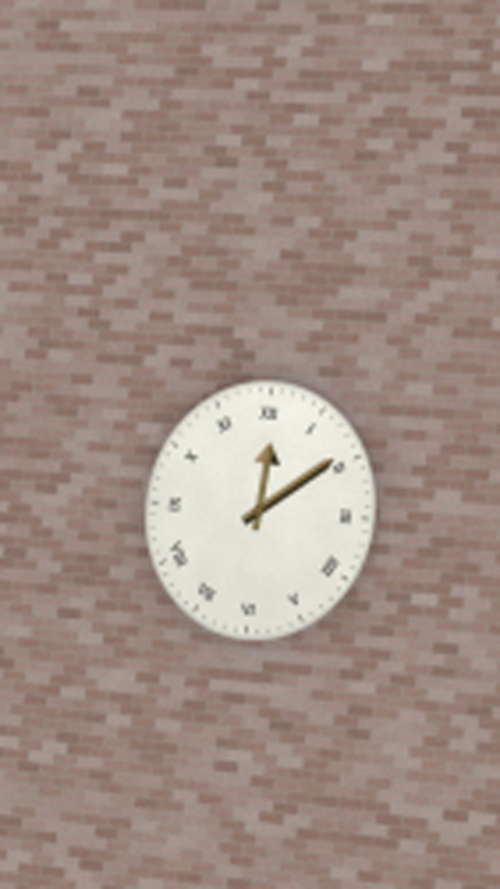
**12:09**
